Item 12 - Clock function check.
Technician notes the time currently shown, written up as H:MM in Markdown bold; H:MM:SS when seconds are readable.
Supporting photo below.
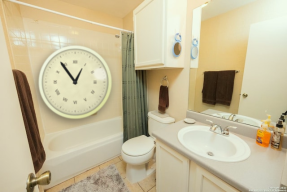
**12:54**
